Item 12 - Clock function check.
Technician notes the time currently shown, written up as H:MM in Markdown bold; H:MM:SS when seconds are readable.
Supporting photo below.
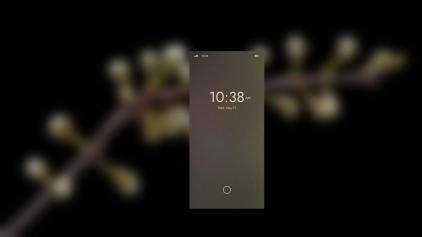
**10:38**
